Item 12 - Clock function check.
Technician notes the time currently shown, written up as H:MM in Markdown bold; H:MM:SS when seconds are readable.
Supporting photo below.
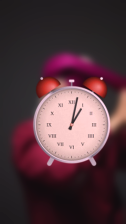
**1:02**
